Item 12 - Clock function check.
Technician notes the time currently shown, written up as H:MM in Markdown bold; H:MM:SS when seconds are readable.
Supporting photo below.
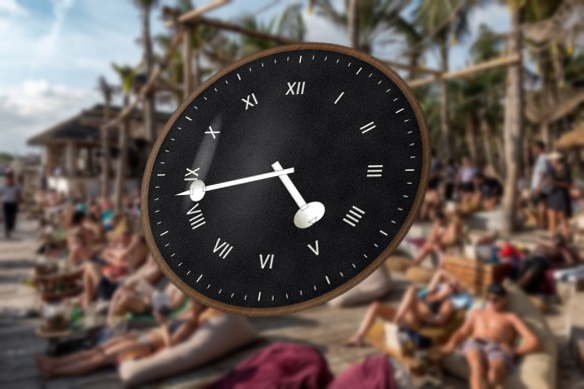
**4:43**
